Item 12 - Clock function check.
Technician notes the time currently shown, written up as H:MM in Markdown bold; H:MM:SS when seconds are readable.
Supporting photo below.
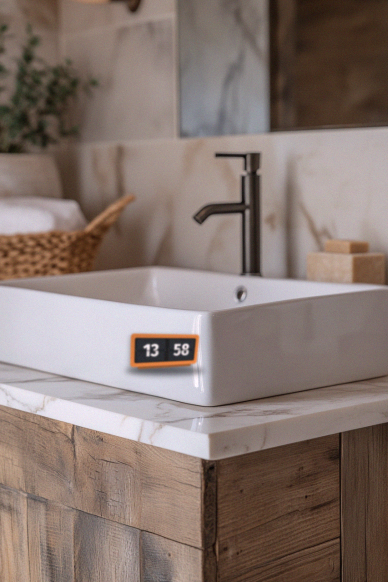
**13:58**
